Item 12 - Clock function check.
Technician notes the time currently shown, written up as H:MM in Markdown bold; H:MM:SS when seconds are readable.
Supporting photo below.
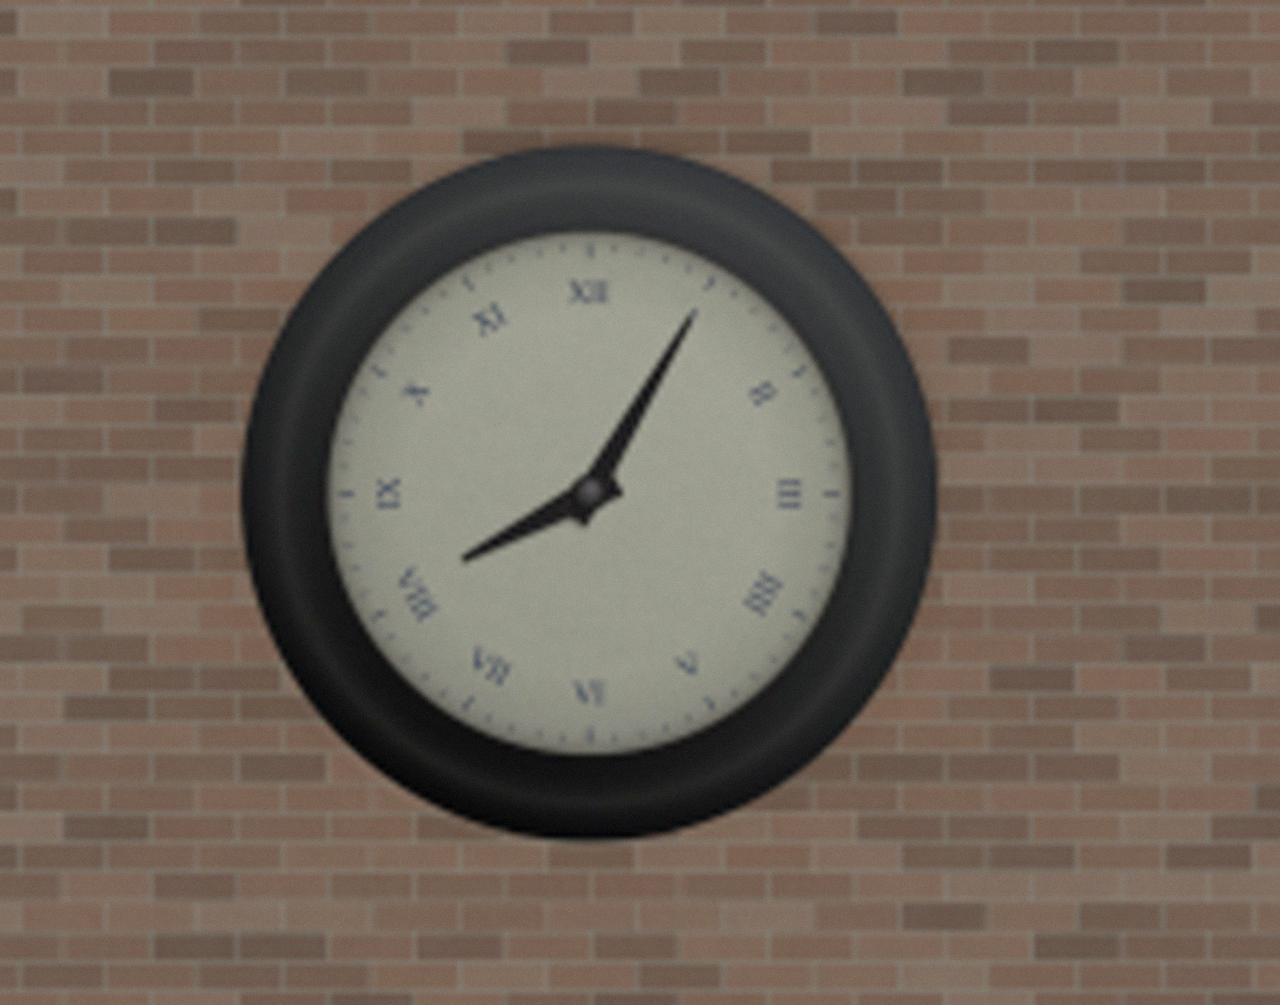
**8:05**
